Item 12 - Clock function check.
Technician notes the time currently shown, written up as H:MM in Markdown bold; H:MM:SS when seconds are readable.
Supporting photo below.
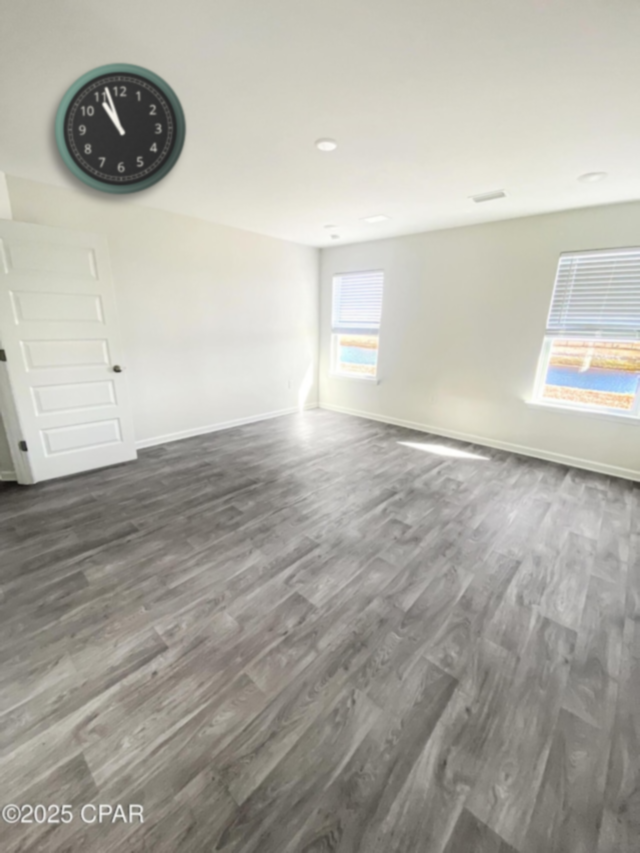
**10:57**
